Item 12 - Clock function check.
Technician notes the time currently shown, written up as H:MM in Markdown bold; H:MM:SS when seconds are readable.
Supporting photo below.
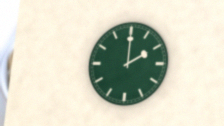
**2:00**
